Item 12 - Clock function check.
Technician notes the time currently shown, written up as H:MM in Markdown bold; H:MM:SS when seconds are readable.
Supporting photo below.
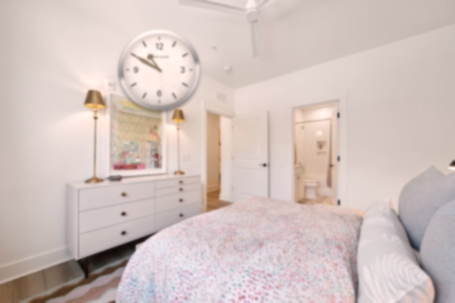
**10:50**
